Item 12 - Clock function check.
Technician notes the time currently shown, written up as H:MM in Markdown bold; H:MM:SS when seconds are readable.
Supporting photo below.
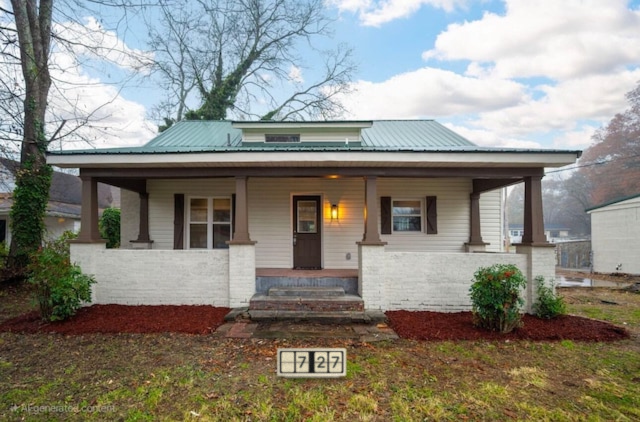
**7:27**
